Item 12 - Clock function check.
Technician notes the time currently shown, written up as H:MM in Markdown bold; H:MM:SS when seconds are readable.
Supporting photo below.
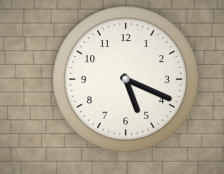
**5:19**
